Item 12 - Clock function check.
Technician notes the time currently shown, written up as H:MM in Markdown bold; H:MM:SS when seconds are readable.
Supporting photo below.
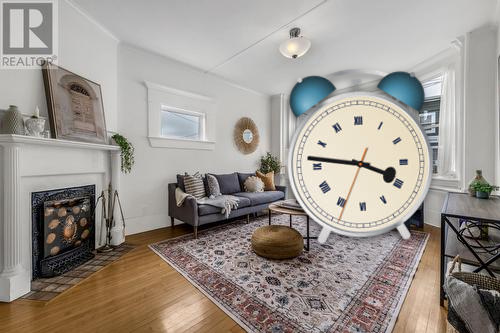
**3:46:34**
